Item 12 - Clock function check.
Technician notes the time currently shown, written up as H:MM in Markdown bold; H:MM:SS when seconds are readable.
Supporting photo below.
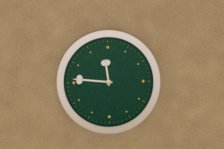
**11:46**
